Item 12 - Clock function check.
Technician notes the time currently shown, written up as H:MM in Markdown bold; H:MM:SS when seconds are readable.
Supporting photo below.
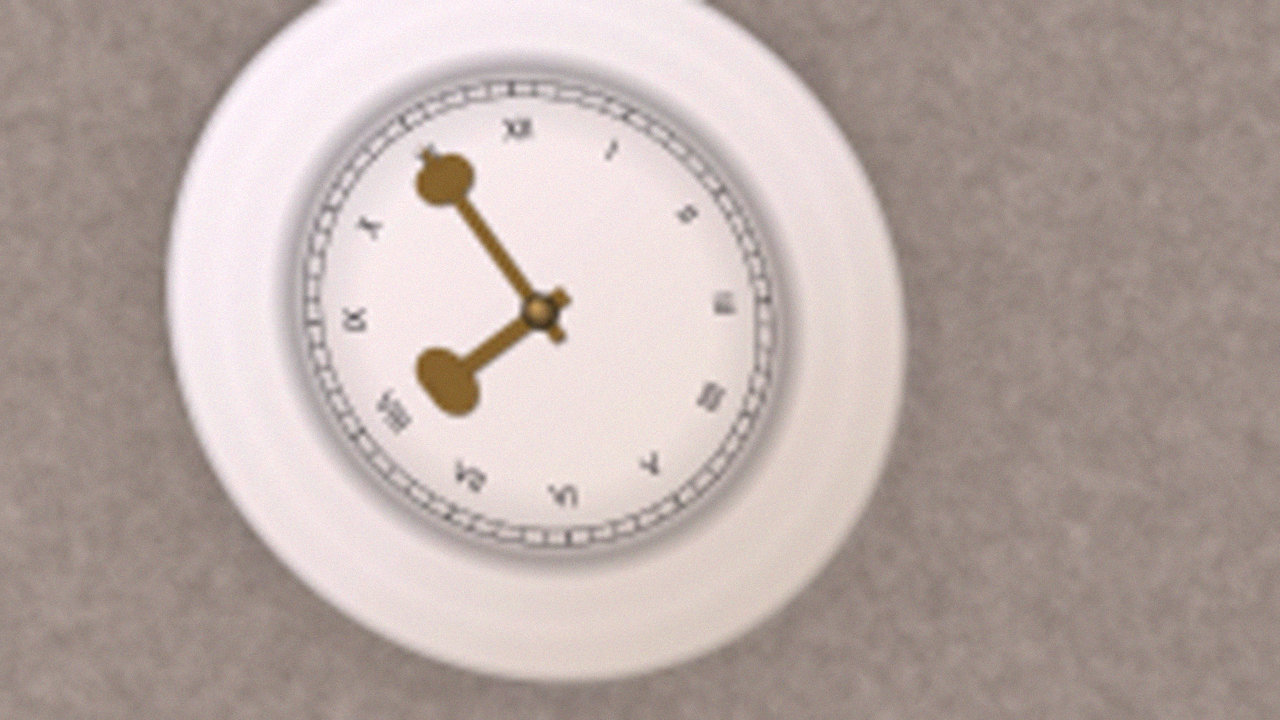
**7:55**
